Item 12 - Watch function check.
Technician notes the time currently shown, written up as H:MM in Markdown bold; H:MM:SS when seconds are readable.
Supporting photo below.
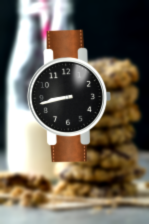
**8:43**
